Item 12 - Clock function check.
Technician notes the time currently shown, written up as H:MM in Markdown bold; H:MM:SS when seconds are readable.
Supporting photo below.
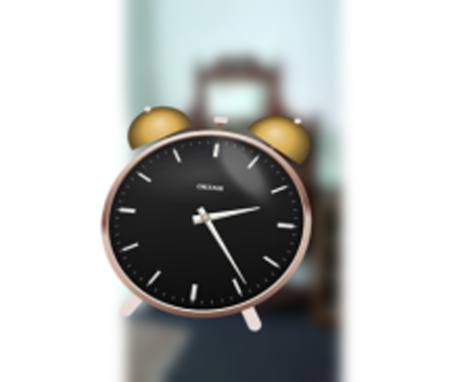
**2:24**
